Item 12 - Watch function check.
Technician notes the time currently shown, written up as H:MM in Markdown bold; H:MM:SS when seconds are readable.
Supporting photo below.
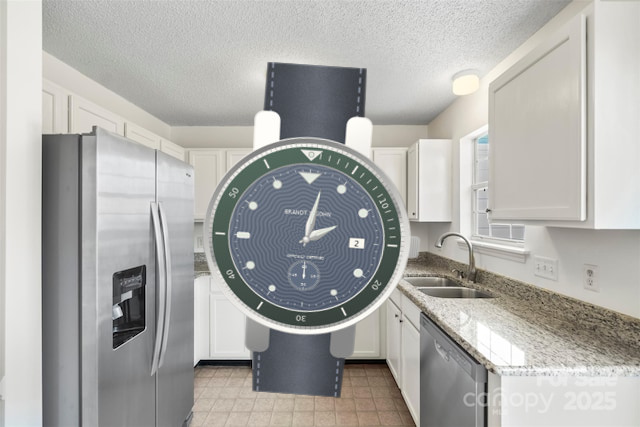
**2:02**
